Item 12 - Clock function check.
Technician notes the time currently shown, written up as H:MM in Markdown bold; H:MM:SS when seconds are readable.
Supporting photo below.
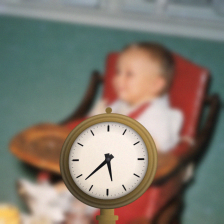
**5:38**
